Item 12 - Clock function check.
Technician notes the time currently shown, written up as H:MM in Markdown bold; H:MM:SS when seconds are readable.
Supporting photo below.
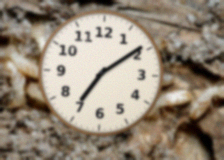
**7:09**
